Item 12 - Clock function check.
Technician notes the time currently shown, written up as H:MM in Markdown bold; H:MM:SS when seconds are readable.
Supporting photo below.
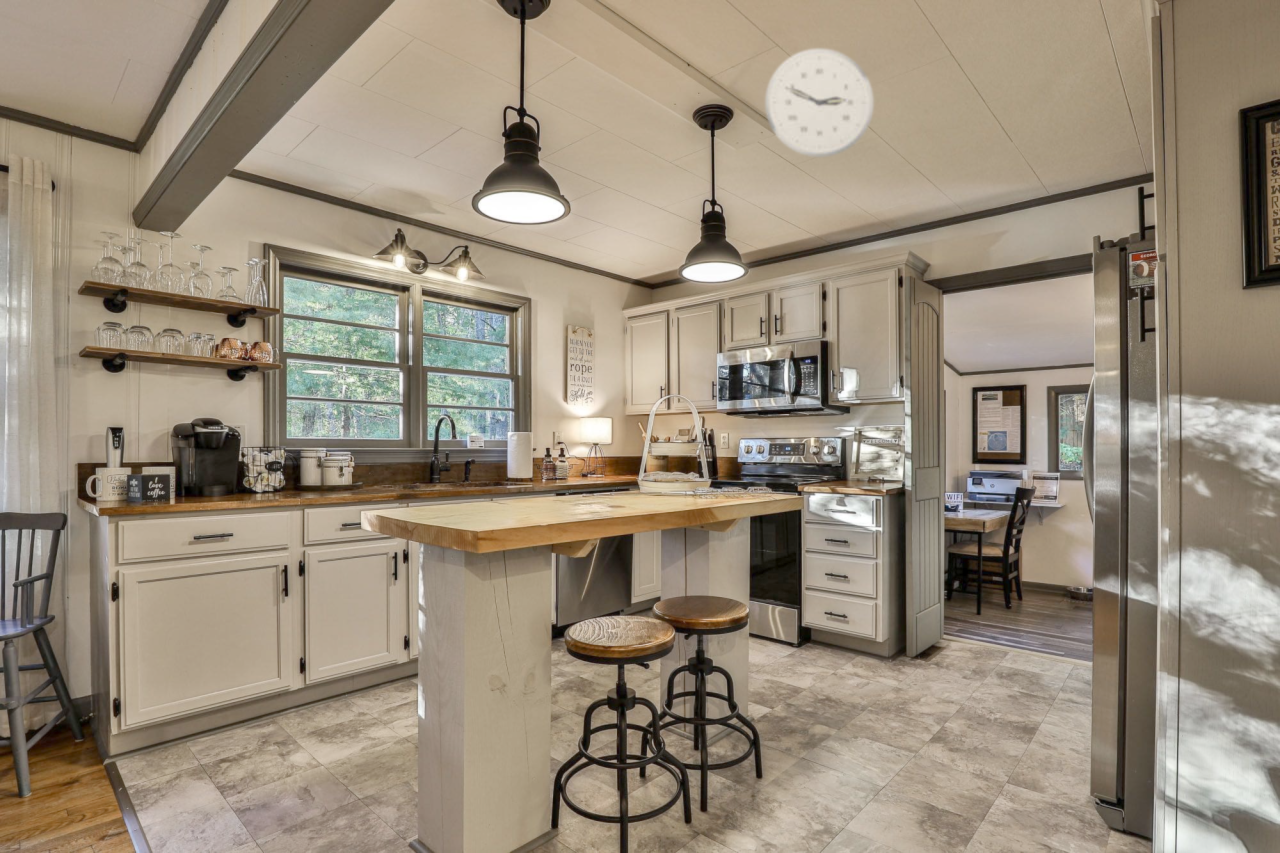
**2:49**
